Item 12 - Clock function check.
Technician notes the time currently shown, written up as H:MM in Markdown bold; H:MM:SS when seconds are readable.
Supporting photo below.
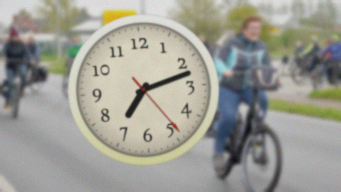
**7:12:24**
